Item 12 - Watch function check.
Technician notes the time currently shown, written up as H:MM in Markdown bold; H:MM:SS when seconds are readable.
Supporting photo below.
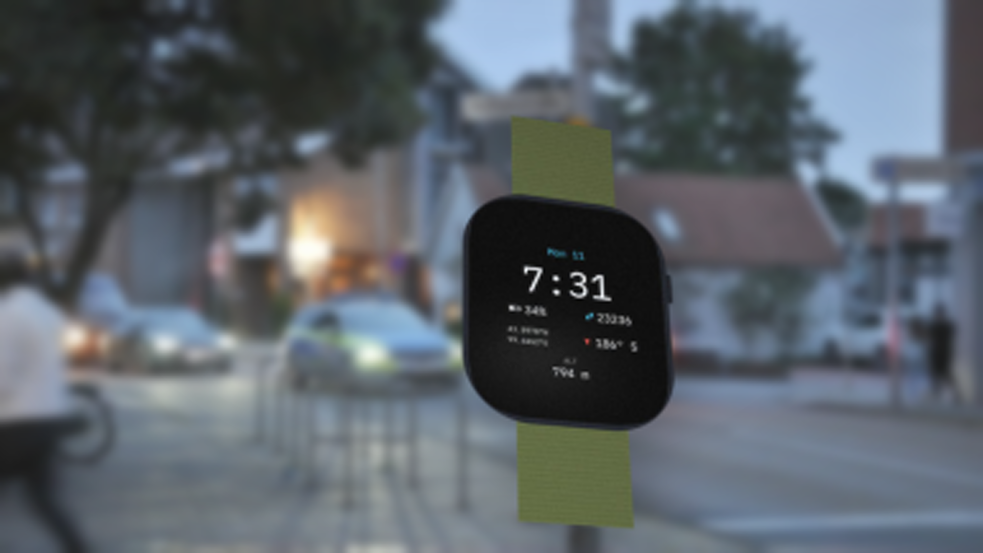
**7:31**
